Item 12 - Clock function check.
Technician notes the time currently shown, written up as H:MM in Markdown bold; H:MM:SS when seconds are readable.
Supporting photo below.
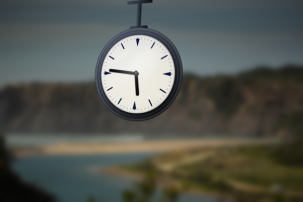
**5:46**
